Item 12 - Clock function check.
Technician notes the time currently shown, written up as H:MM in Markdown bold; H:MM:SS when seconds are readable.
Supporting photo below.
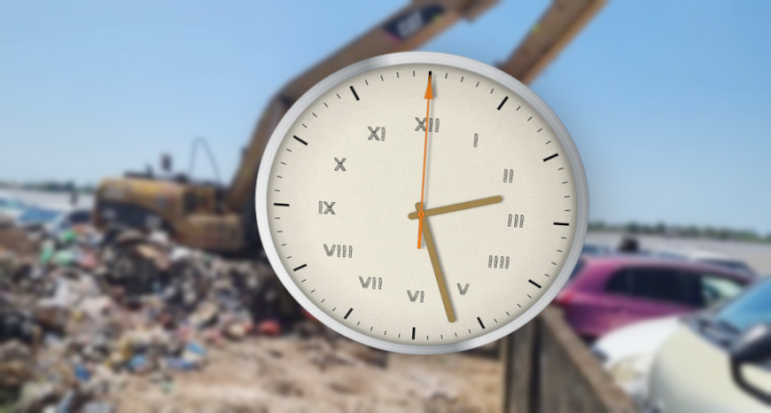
**2:27:00**
